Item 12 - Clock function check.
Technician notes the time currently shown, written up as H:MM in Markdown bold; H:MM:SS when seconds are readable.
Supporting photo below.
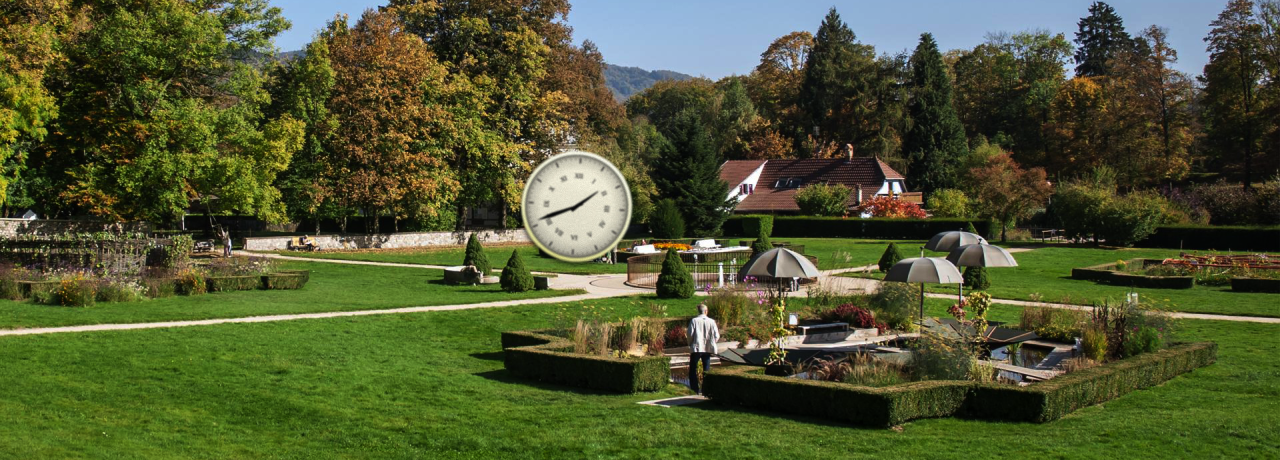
**1:41**
